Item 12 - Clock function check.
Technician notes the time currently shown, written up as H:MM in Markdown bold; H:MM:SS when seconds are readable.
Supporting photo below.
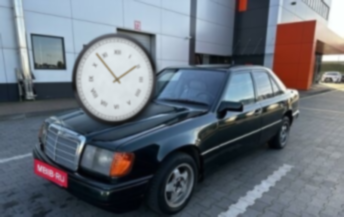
**1:53**
